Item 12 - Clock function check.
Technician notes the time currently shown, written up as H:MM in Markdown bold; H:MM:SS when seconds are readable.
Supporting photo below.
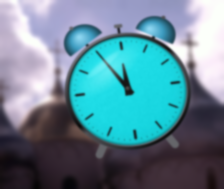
**11:55**
